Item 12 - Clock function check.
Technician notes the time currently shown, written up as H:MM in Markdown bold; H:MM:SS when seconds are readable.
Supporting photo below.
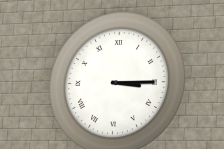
**3:15**
